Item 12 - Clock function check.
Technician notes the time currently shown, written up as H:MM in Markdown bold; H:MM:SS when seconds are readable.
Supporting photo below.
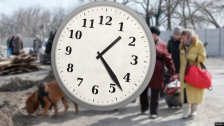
**1:23**
